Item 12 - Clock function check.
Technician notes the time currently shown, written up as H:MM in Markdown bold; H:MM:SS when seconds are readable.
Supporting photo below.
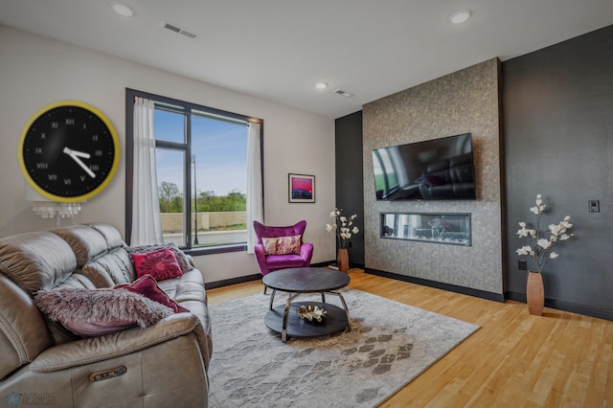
**3:22**
